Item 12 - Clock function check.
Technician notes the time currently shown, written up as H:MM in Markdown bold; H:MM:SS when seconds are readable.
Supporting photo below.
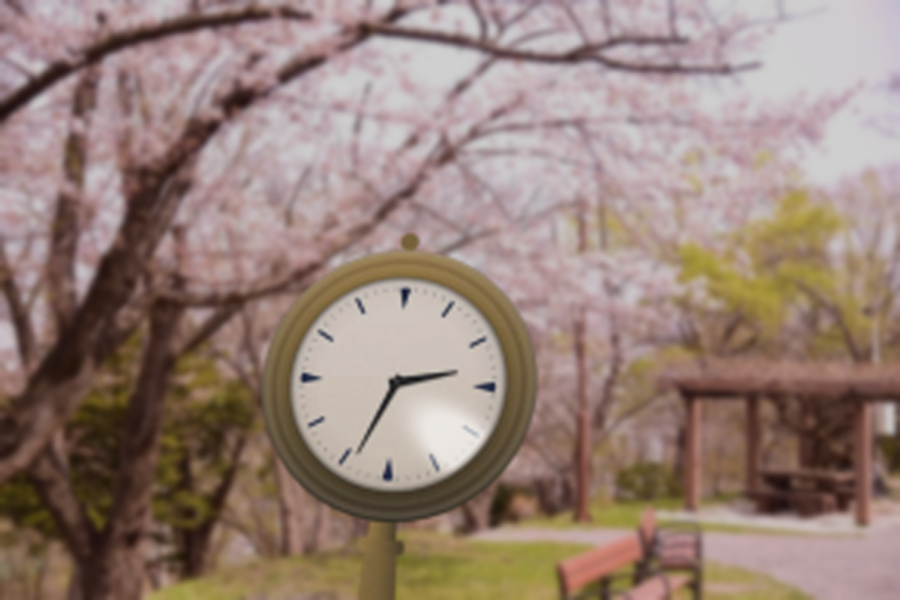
**2:34**
